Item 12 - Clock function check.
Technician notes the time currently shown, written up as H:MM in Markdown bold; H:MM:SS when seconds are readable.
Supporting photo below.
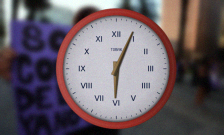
**6:04**
